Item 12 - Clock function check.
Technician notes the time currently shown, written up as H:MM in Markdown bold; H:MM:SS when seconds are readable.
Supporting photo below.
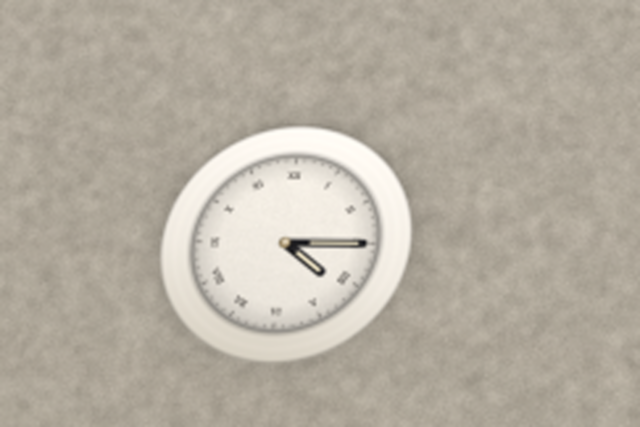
**4:15**
